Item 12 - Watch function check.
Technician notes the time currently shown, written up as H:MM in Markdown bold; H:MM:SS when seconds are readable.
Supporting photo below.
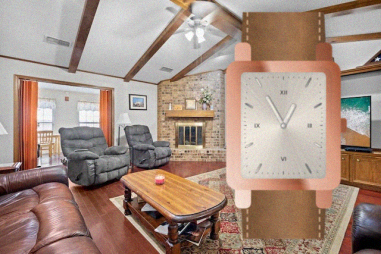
**12:55**
